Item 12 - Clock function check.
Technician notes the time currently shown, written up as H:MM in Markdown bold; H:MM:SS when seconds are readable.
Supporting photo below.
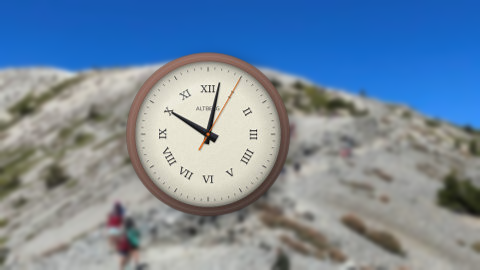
**10:02:05**
